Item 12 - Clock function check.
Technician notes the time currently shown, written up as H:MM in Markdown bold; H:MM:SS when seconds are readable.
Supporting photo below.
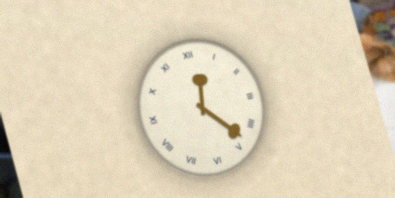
**12:23**
